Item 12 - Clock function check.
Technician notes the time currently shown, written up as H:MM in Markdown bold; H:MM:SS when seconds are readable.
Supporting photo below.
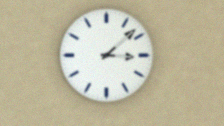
**3:08**
